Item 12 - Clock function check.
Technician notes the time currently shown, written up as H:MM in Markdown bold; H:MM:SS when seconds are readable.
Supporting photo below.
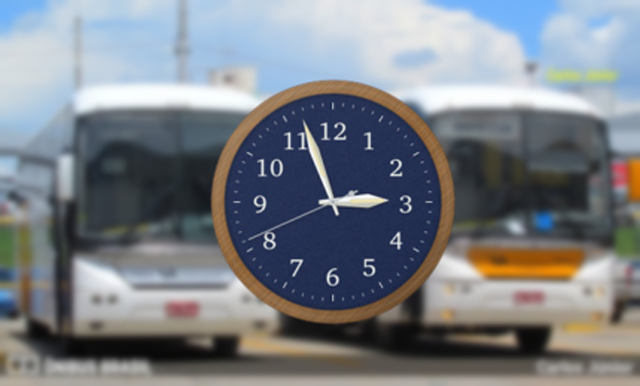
**2:56:41**
